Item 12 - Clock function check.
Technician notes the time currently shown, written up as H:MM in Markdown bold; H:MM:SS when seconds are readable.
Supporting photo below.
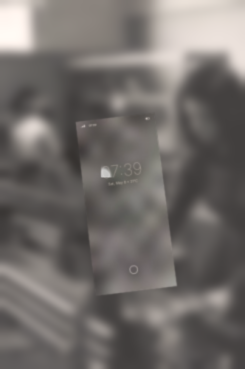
**7:39**
